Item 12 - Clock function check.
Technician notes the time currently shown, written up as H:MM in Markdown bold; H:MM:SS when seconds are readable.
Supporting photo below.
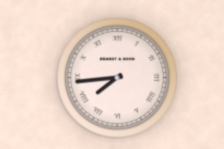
**7:44**
